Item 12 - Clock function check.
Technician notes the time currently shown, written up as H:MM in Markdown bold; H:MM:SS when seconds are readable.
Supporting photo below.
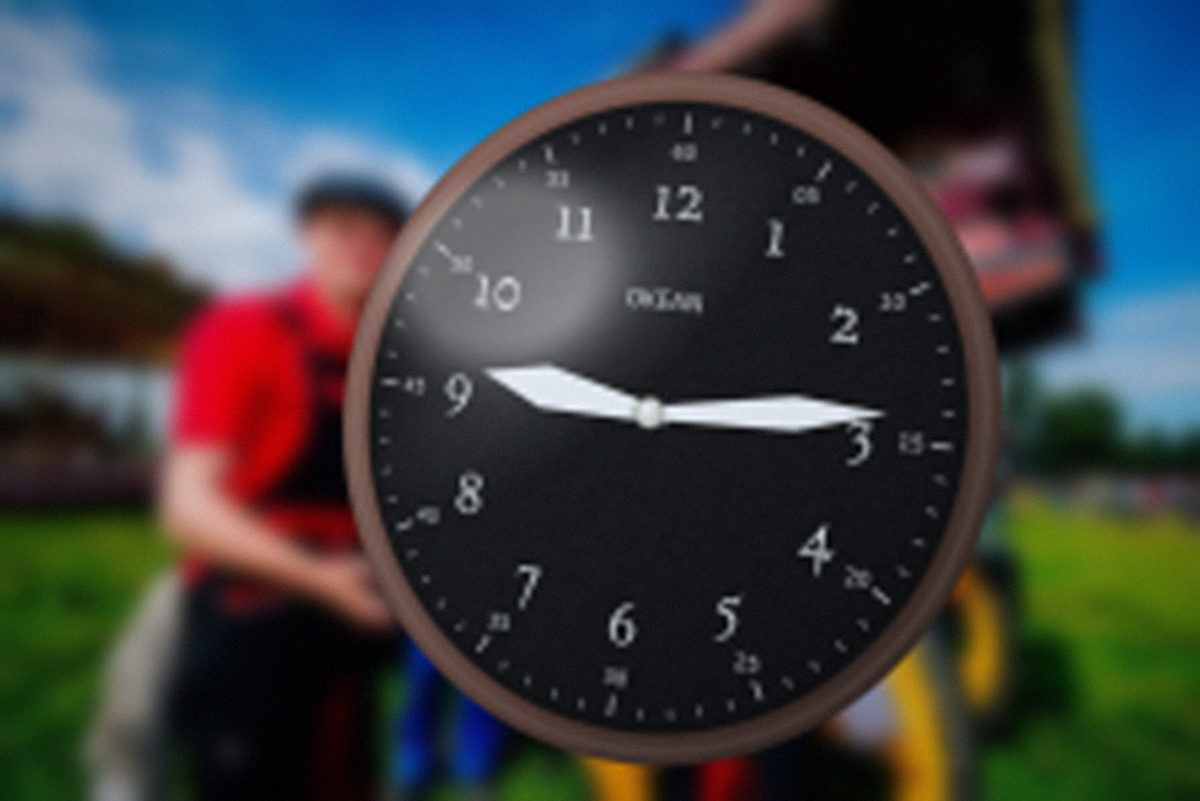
**9:14**
